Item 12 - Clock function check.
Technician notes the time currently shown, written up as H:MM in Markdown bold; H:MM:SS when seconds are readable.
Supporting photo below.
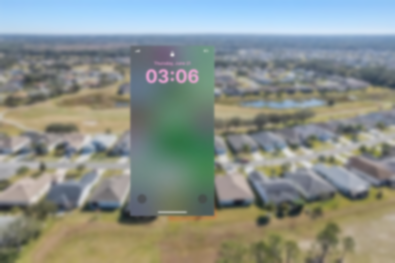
**3:06**
